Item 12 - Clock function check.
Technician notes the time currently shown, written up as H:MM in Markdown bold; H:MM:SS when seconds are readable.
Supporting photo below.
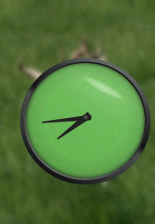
**7:44**
